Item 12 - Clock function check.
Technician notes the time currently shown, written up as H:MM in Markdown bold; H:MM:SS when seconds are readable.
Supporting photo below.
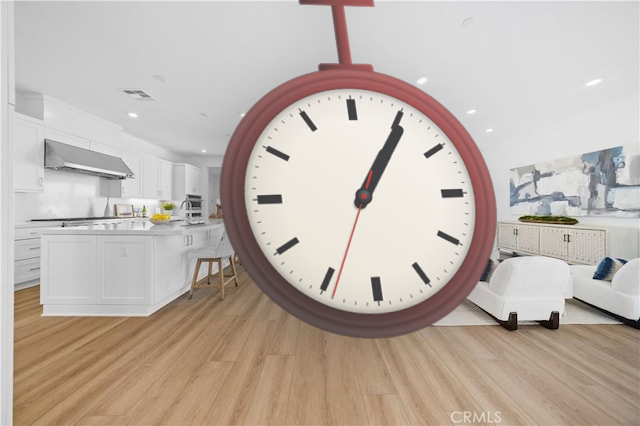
**1:05:34**
